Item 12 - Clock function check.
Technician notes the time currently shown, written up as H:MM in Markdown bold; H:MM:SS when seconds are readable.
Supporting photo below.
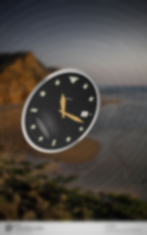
**11:18**
